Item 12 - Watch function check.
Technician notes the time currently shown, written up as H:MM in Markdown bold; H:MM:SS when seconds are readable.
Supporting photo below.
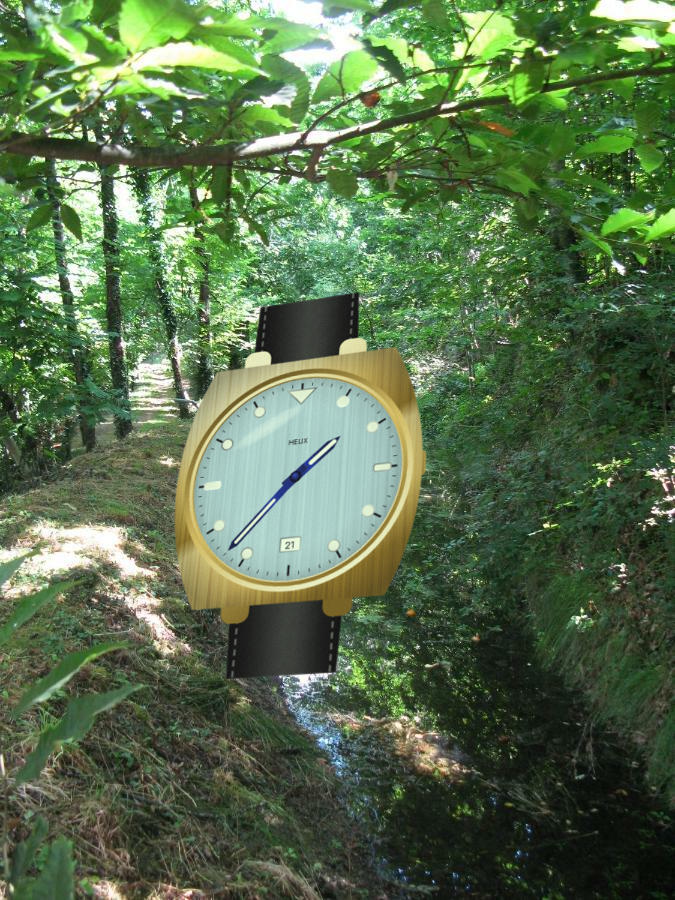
**1:37**
